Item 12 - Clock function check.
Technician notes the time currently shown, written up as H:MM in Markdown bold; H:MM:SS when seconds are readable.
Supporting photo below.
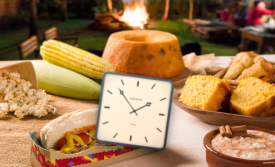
**1:53**
